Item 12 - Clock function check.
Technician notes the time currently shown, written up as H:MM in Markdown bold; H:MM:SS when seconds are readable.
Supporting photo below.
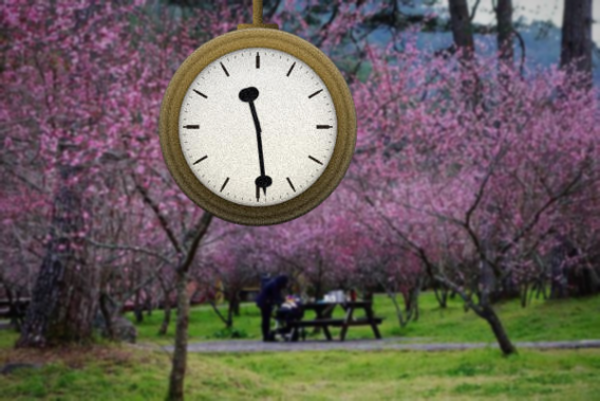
**11:29**
